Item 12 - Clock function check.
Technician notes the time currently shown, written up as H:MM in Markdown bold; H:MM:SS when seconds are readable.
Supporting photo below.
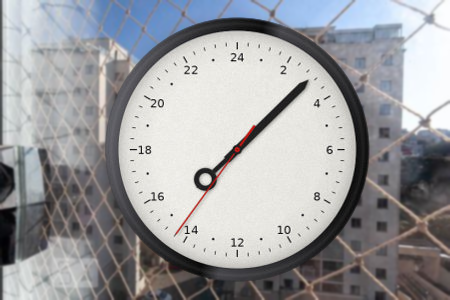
**15:07:36**
